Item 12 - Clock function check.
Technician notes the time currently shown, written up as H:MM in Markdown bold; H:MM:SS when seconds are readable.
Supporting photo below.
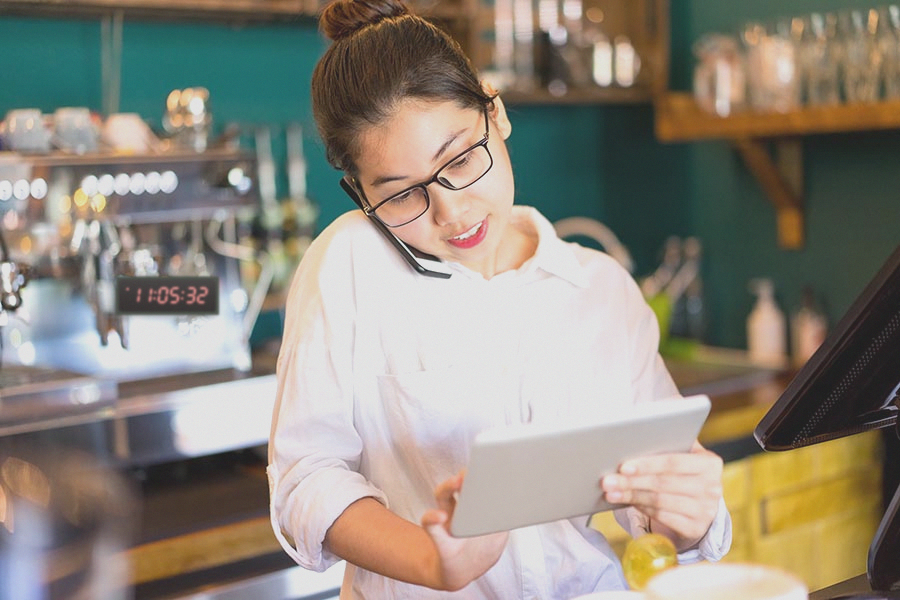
**11:05:32**
